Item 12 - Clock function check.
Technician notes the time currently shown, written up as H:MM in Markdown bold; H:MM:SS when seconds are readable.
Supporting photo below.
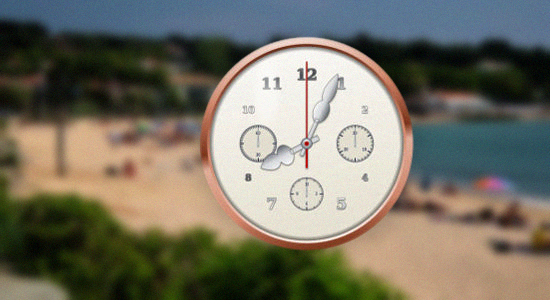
**8:04**
